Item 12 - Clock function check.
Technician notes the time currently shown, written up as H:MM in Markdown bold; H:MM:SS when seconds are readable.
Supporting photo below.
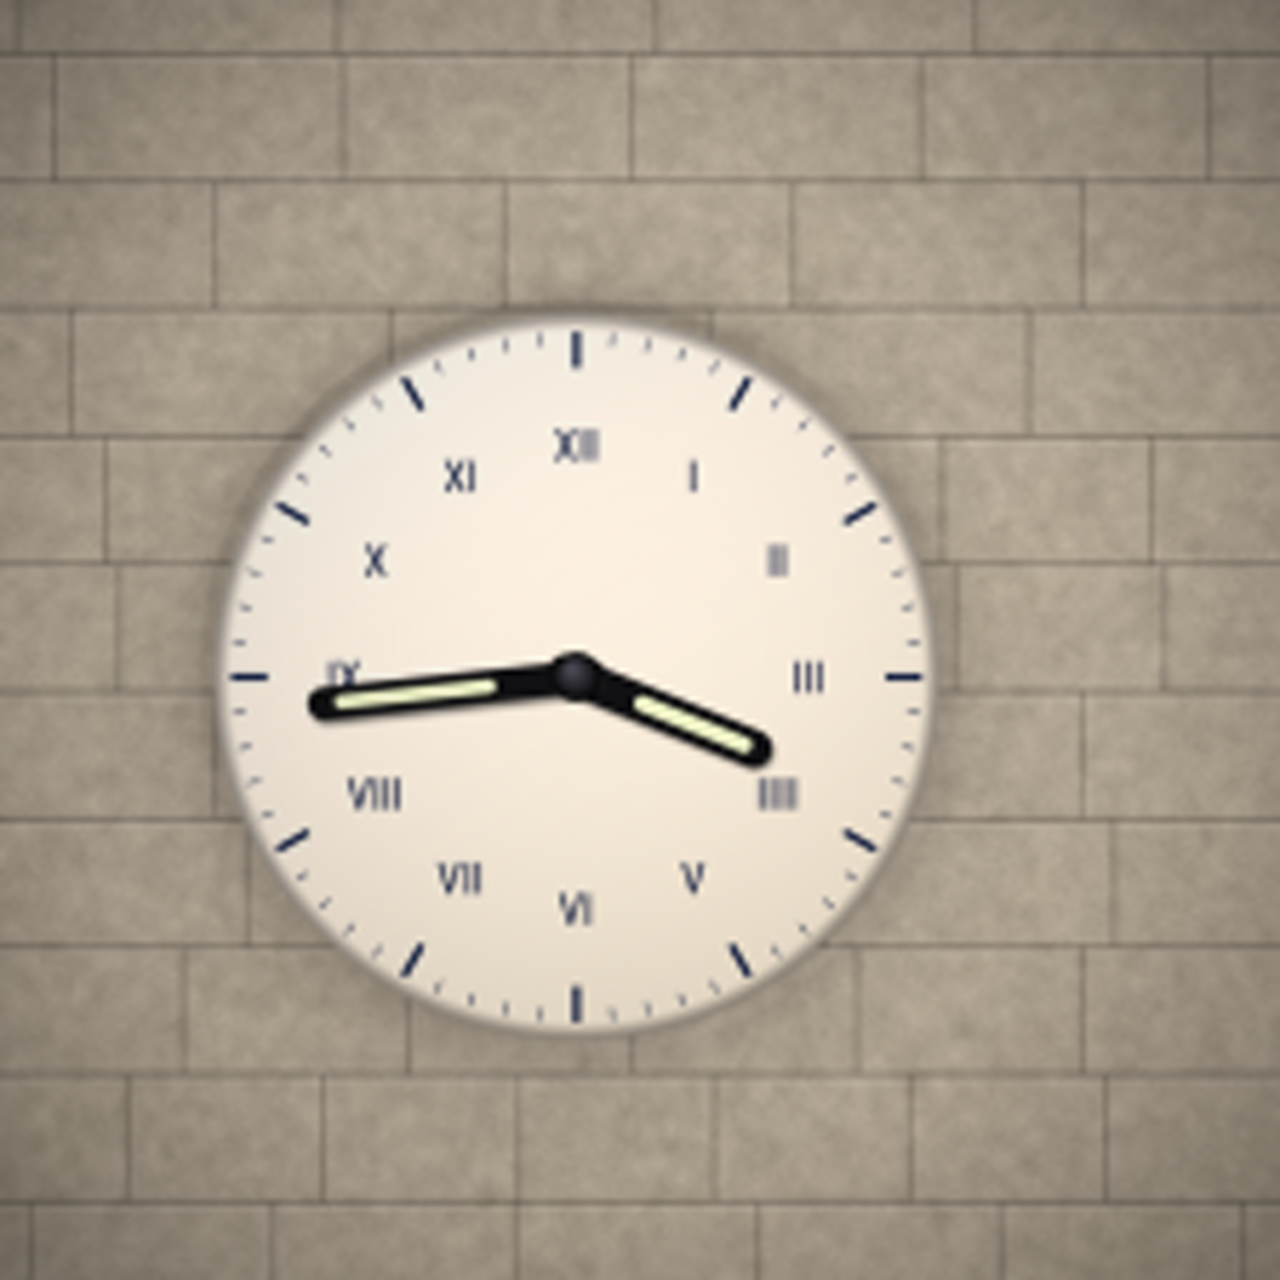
**3:44**
